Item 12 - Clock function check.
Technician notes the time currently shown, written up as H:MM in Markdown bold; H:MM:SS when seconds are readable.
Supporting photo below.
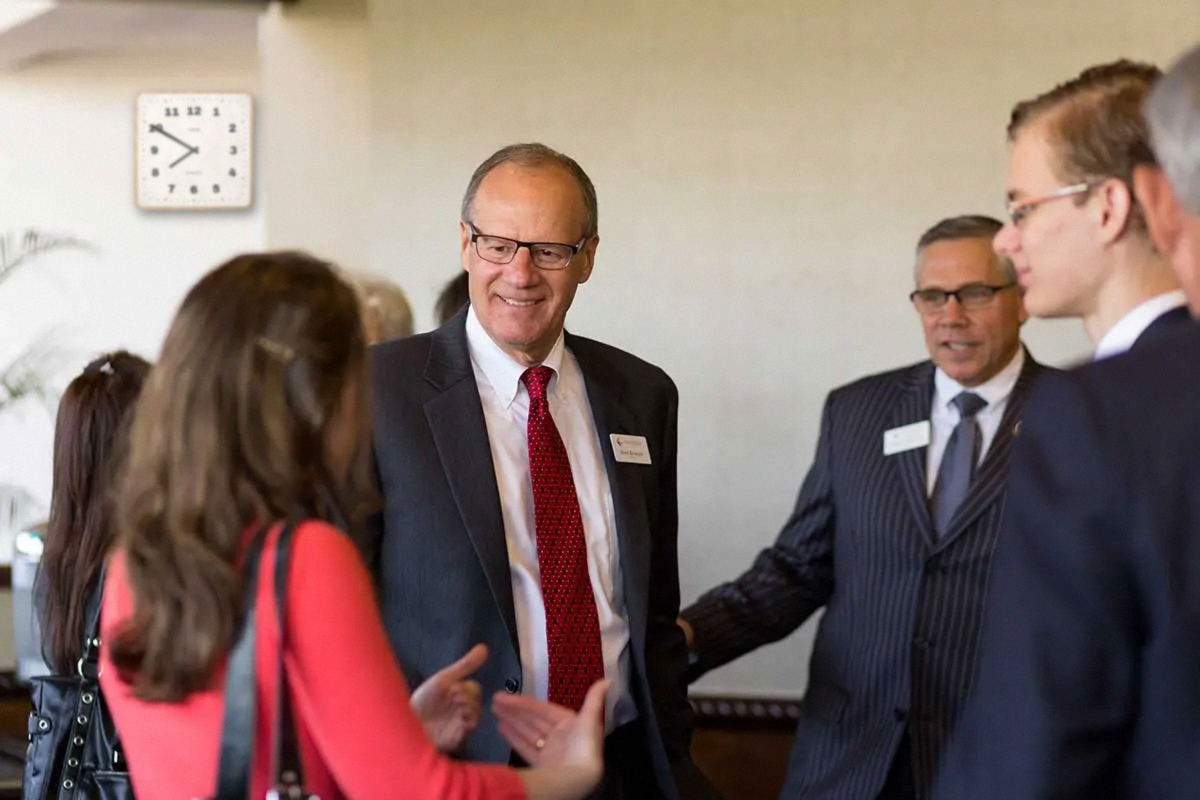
**7:50**
